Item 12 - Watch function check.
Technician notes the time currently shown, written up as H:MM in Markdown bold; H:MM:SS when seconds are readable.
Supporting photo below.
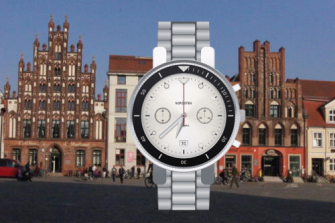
**6:38**
